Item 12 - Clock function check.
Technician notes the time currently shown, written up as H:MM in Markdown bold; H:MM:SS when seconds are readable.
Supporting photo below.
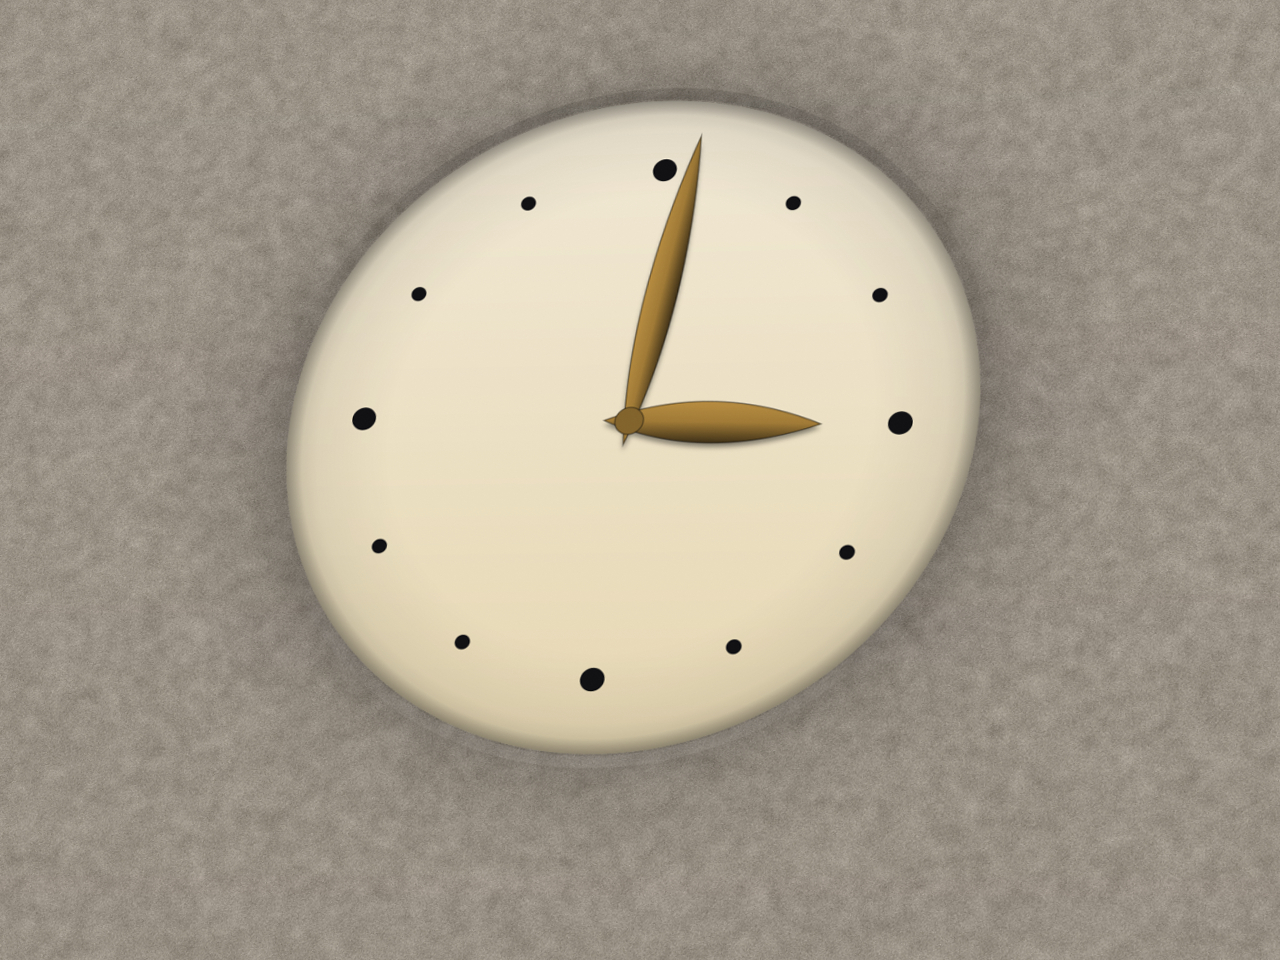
**3:01**
